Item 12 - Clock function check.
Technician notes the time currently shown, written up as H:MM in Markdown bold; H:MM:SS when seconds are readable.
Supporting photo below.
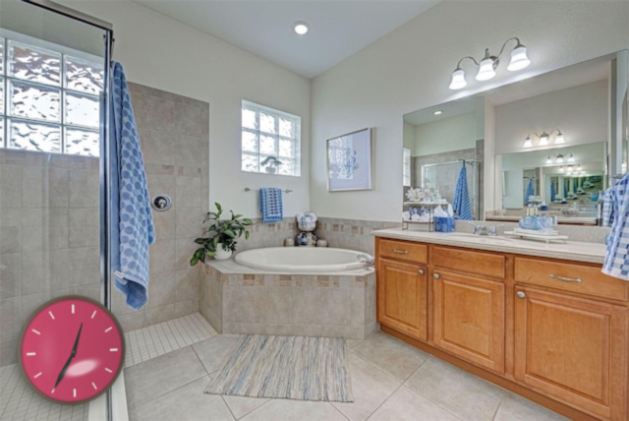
**12:35**
